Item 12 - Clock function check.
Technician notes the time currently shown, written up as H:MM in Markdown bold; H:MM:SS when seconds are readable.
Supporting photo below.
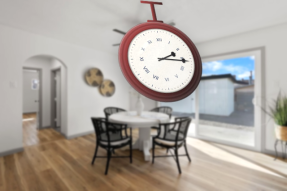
**2:16**
